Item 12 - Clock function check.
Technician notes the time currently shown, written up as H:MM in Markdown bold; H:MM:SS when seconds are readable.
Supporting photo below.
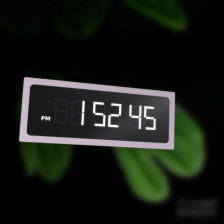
**1:52:45**
